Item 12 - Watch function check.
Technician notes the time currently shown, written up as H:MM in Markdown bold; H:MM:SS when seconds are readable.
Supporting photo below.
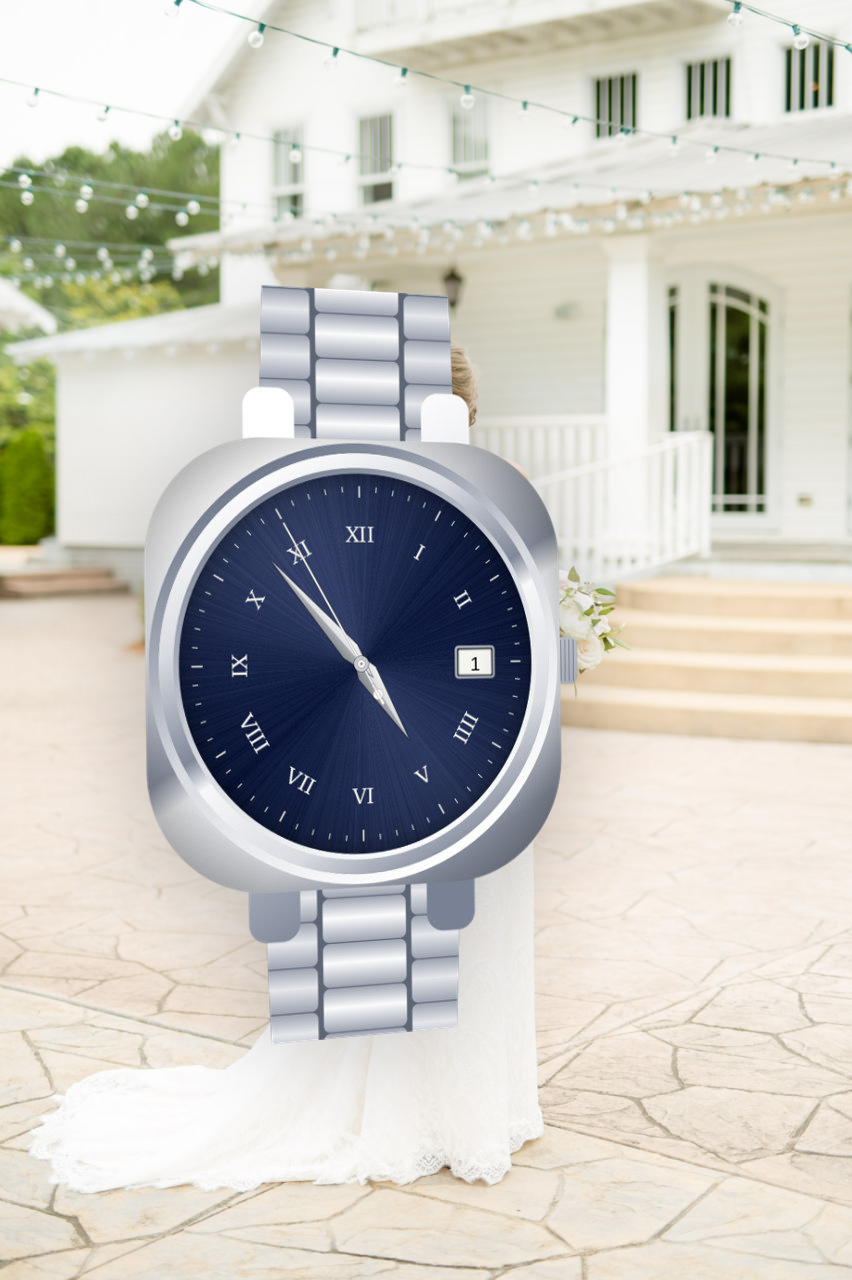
**4:52:55**
